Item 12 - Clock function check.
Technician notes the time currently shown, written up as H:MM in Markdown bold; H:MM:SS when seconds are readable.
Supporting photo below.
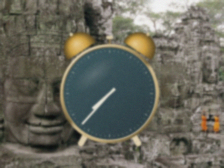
**7:37**
